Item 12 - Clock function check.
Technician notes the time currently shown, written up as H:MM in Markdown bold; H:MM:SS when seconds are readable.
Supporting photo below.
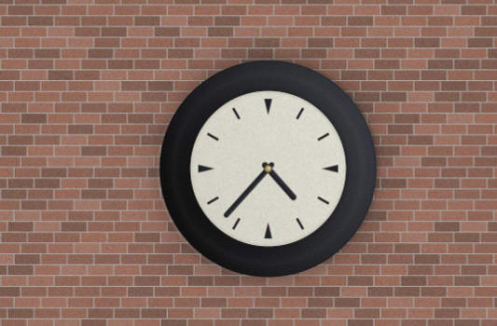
**4:37**
